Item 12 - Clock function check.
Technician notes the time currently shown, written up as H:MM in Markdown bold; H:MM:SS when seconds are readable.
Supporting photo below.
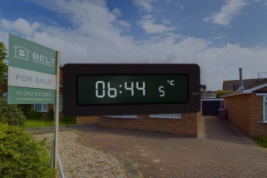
**6:44**
